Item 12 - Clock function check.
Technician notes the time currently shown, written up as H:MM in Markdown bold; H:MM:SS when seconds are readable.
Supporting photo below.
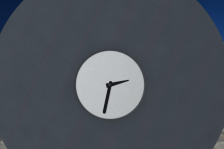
**2:32**
